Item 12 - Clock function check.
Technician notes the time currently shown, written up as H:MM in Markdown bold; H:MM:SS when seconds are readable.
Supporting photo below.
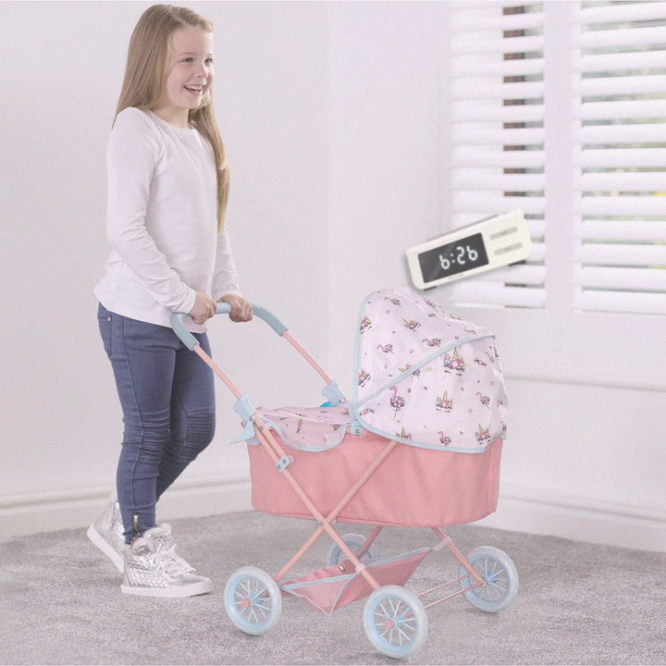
**6:26**
